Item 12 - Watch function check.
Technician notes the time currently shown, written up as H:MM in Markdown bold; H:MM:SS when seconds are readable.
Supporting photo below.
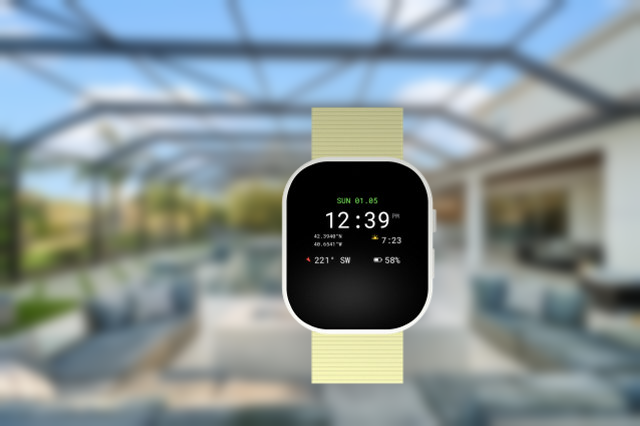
**12:39**
